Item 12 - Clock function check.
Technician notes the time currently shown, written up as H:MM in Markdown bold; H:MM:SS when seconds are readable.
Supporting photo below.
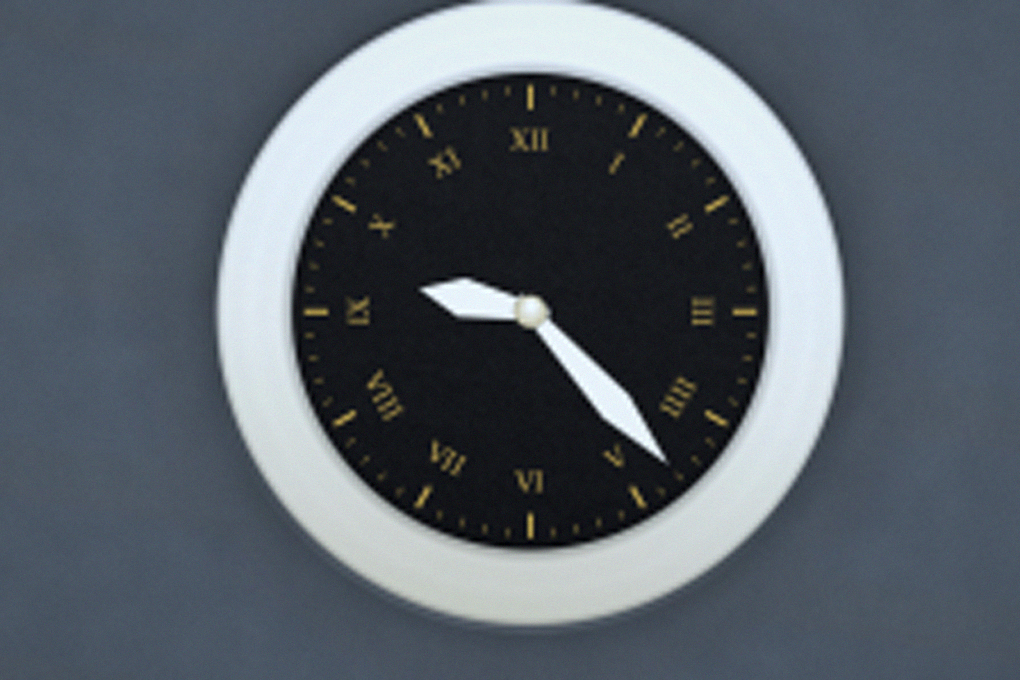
**9:23**
